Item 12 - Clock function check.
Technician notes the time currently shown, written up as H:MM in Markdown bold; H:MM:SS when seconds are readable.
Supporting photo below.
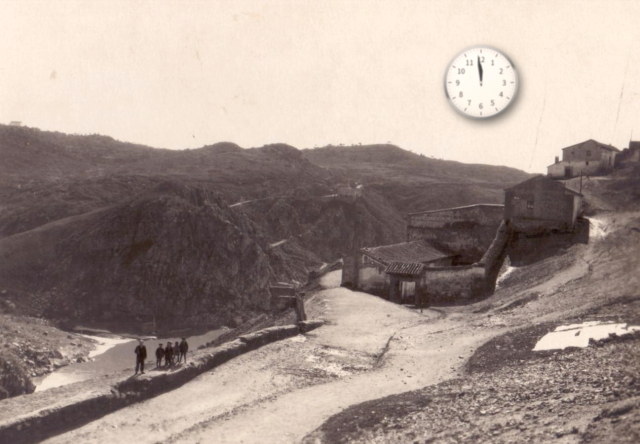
**11:59**
